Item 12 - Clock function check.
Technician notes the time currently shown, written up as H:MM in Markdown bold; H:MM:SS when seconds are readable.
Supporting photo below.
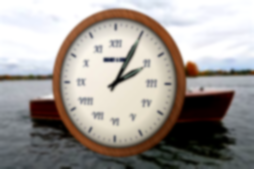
**2:05**
